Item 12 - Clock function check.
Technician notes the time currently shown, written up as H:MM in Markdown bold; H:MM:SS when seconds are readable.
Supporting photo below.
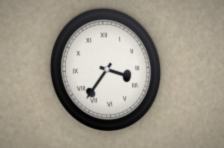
**3:37**
